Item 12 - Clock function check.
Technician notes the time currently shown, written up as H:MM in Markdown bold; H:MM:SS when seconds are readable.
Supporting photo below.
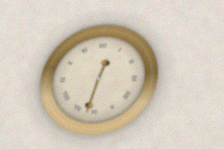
**12:32**
